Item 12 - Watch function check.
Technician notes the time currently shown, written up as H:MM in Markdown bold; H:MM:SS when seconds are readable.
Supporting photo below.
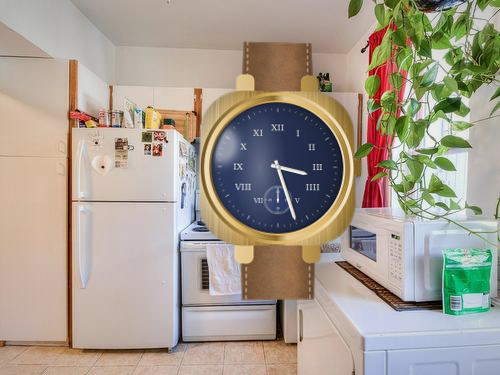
**3:27**
